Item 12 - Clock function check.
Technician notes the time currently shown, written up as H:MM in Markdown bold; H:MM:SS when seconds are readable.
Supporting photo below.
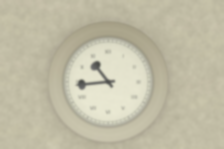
**10:44**
